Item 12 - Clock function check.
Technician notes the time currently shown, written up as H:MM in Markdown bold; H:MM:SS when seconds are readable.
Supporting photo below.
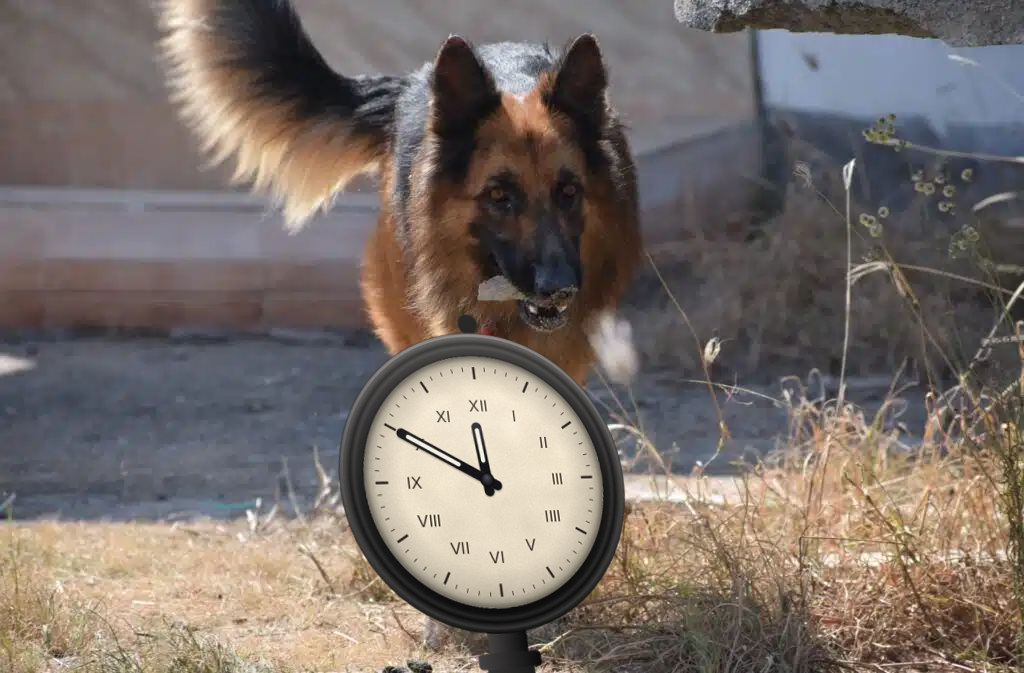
**11:50**
